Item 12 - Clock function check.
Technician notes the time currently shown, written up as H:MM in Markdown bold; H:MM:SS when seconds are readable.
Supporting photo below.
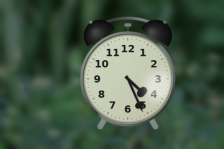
**4:26**
